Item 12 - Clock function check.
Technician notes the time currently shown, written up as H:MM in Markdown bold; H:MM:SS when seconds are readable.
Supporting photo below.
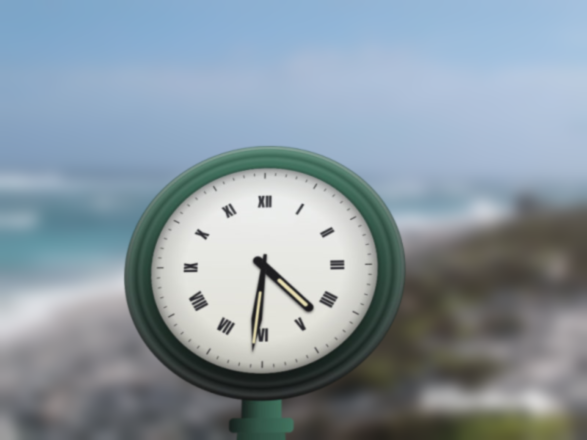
**4:31**
